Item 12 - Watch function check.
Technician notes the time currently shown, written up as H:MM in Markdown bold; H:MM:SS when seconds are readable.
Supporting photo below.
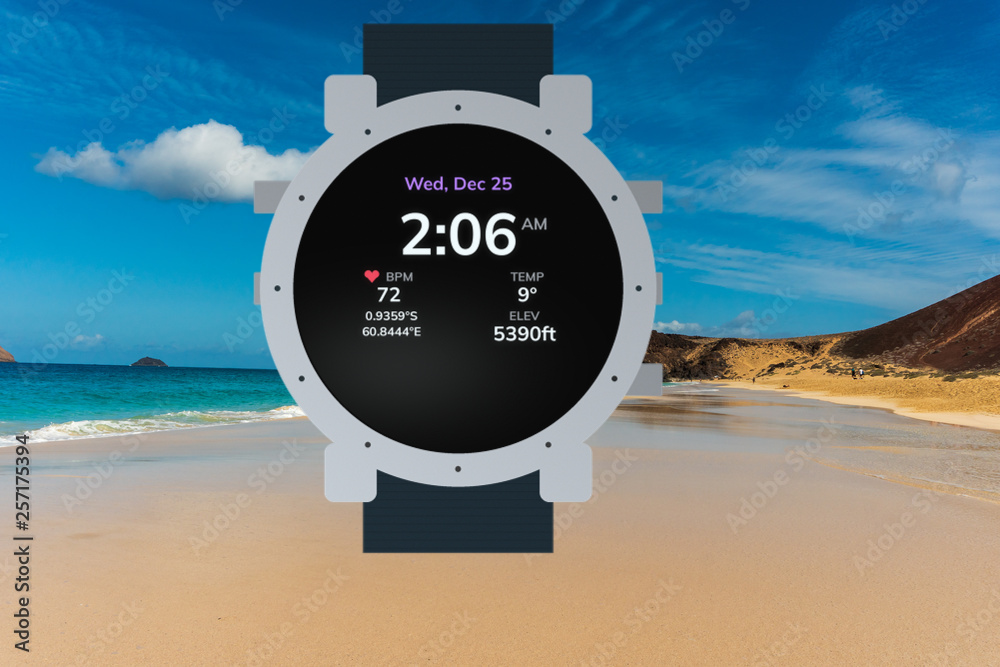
**2:06**
